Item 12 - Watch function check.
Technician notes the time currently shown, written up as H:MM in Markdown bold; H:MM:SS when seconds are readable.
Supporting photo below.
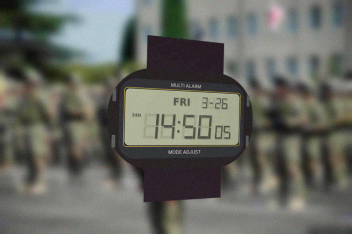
**14:50:05**
